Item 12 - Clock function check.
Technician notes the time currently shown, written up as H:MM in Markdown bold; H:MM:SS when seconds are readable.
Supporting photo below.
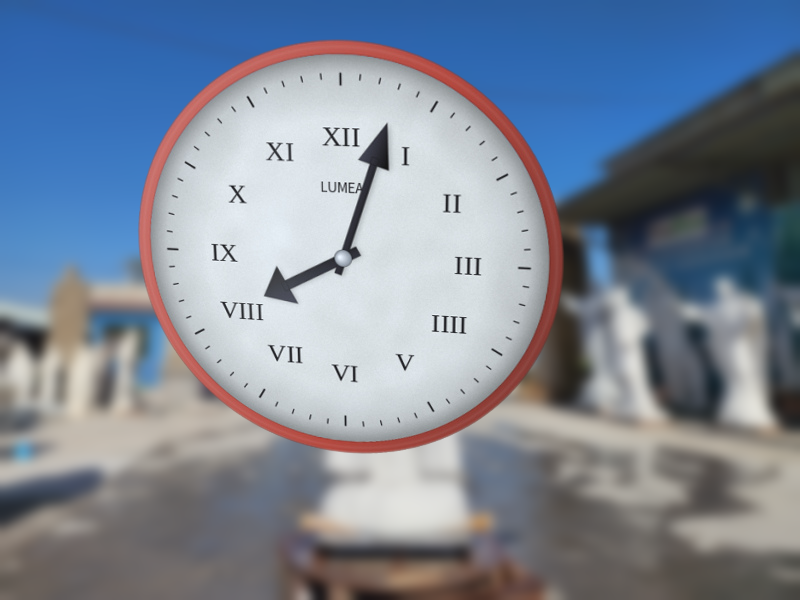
**8:03**
